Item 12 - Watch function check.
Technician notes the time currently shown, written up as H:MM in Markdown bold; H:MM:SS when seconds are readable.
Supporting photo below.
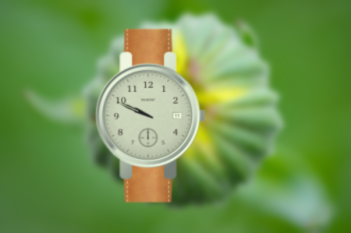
**9:49**
